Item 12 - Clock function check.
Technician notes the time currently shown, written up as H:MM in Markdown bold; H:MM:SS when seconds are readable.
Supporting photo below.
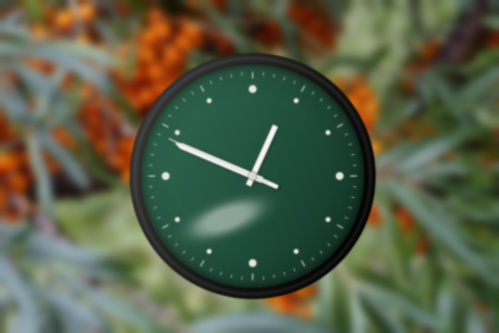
**12:48:49**
